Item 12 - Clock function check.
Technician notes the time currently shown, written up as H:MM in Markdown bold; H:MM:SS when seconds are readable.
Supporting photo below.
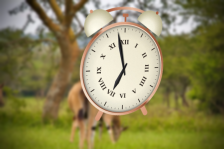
**6:58**
